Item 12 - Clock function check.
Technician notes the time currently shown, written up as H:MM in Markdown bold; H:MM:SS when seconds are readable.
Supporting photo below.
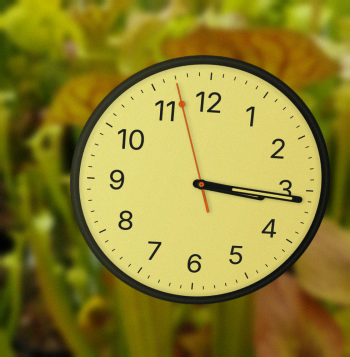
**3:15:57**
